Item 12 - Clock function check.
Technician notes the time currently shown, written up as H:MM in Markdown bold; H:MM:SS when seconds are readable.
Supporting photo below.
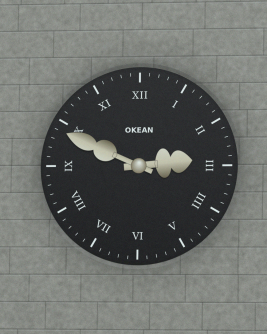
**2:49**
